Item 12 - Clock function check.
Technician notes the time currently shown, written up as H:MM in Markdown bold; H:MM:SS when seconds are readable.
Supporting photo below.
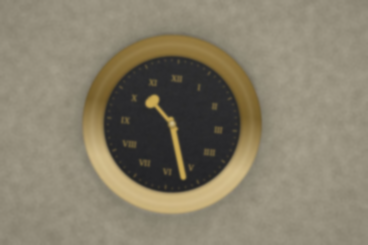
**10:27**
